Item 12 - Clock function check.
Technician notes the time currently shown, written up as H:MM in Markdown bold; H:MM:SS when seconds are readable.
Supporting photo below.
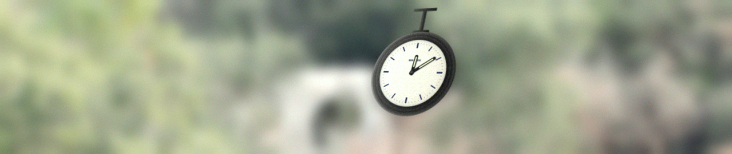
**12:09**
